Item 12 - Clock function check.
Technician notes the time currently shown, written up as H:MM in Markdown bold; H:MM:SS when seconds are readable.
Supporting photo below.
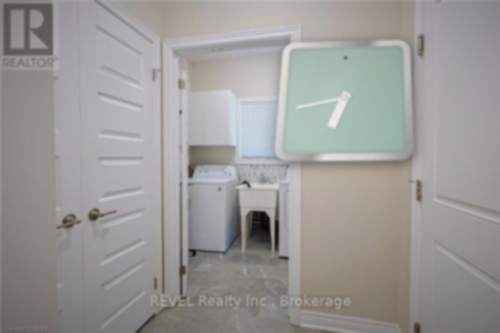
**6:43**
